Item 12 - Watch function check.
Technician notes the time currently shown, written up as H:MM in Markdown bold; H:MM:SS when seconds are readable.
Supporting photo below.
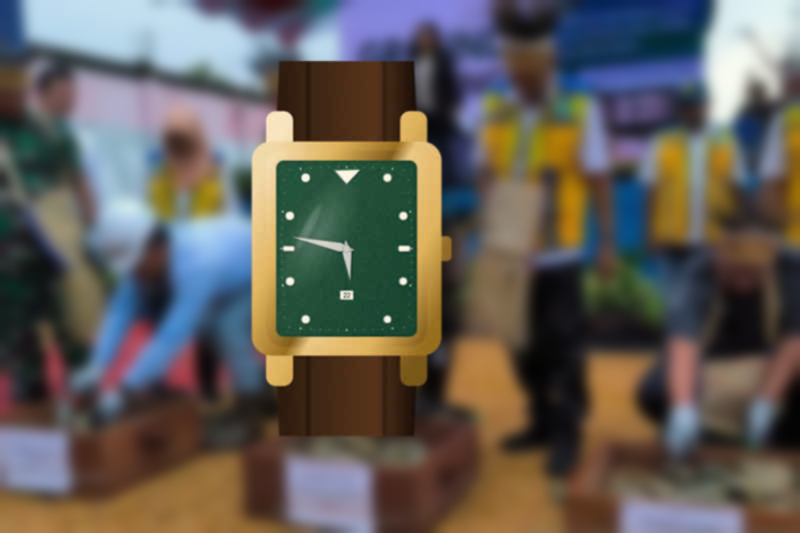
**5:47**
